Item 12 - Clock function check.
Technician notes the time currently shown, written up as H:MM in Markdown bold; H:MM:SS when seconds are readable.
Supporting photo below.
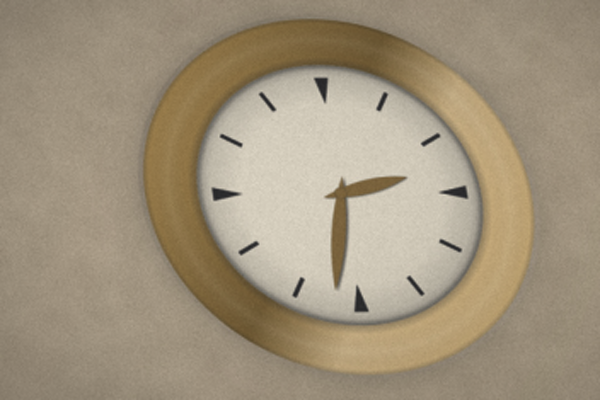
**2:32**
